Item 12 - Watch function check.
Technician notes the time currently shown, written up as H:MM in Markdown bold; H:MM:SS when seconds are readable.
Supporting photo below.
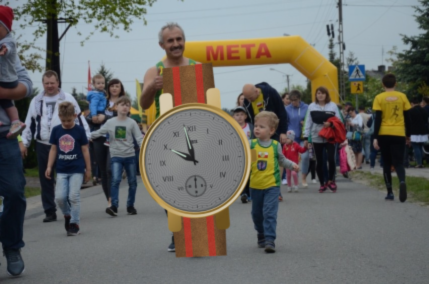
**9:58**
